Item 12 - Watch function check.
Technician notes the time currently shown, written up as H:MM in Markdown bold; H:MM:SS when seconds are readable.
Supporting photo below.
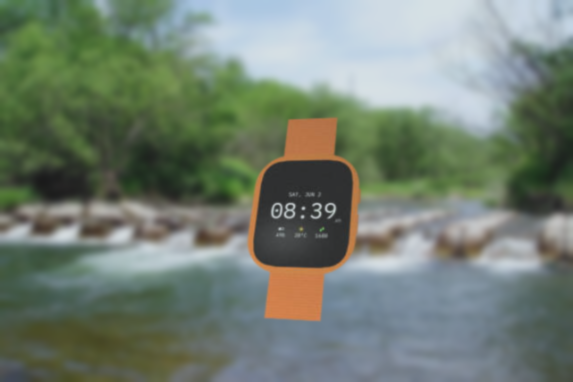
**8:39**
